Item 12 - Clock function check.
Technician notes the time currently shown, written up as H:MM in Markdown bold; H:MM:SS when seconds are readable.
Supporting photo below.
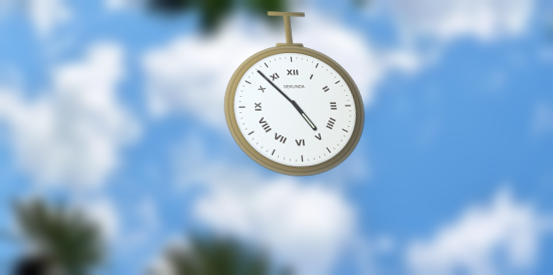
**4:53**
